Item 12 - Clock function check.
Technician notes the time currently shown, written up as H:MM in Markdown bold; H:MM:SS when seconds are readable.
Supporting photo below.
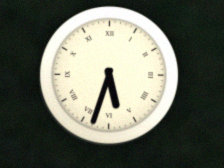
**5:33**
